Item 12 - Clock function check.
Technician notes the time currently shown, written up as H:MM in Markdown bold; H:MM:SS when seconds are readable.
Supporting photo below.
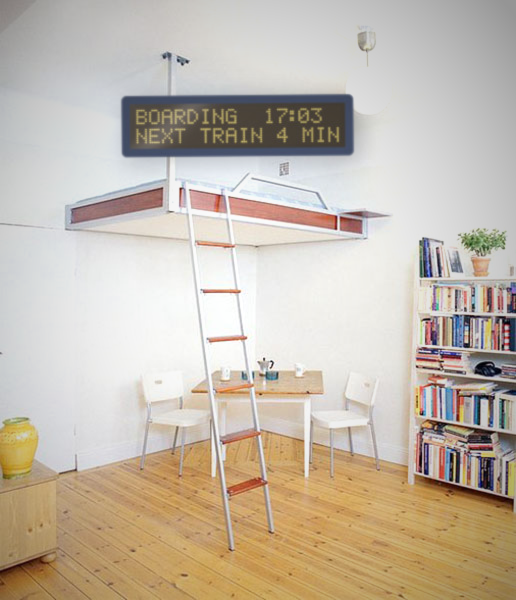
**17:03**
